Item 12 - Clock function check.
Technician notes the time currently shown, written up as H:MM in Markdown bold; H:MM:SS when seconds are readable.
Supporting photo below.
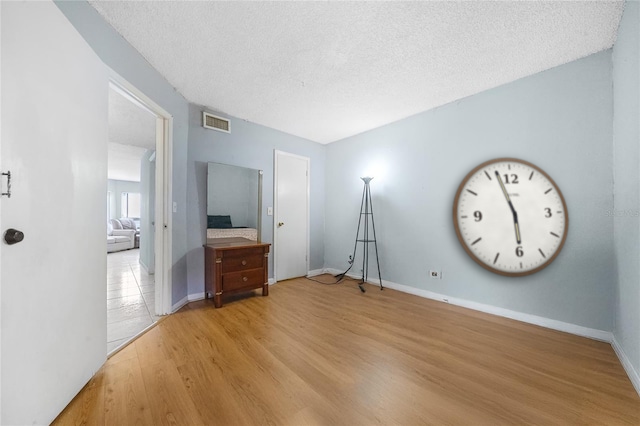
**5:57**
